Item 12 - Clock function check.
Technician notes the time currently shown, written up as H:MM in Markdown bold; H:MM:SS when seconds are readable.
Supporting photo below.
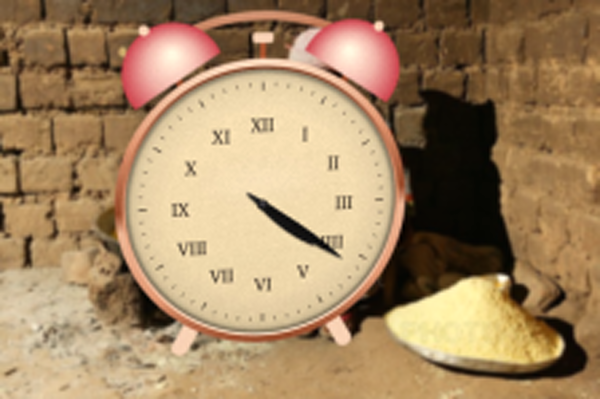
**4:21**
